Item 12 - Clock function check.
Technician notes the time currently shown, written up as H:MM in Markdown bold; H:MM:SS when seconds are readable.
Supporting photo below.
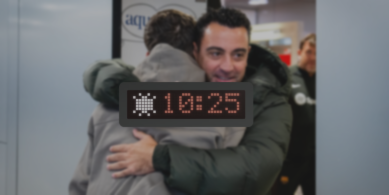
**10:25**
